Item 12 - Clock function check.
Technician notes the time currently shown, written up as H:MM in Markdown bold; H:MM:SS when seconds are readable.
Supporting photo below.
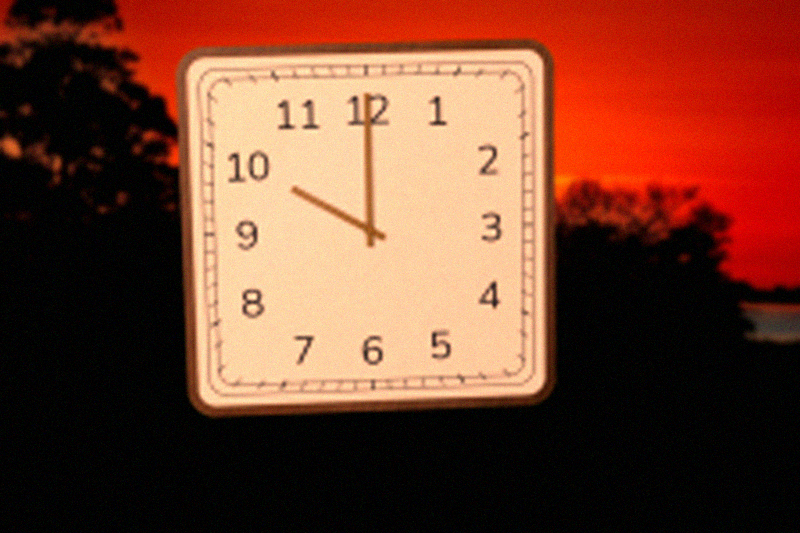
**10:00**
